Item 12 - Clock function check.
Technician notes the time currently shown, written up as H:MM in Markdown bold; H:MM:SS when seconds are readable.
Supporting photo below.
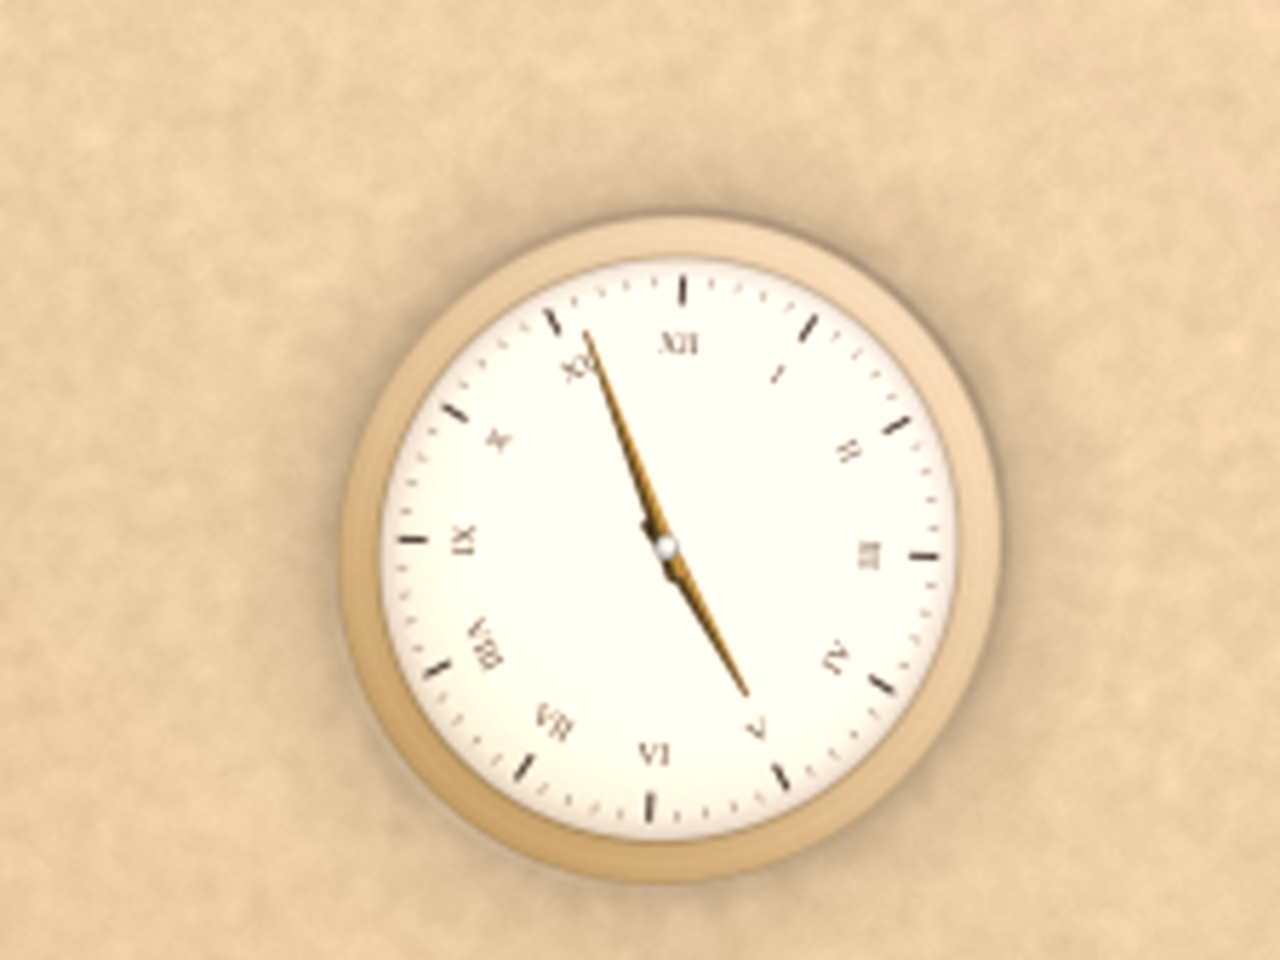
**4:56**
